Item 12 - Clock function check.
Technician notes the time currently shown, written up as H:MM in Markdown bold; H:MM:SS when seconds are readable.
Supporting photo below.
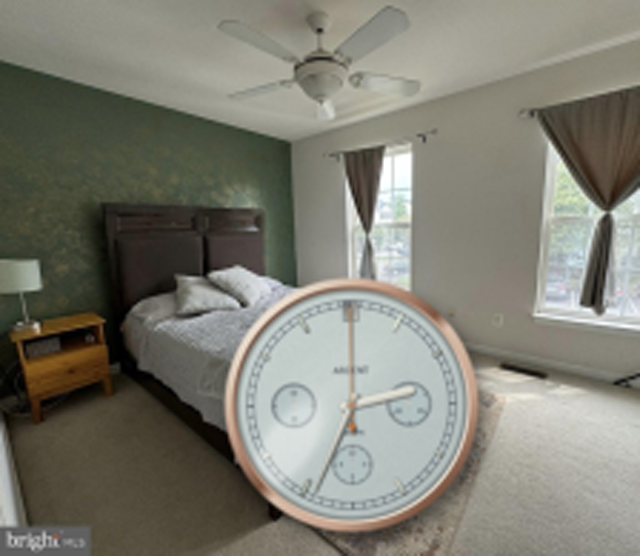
**2:34**
